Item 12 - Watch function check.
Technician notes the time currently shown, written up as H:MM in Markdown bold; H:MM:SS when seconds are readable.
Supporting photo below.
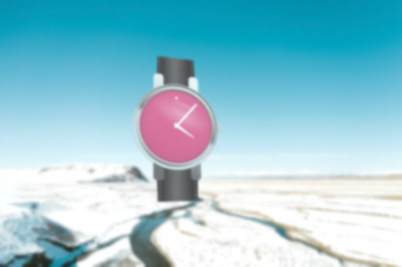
**4:07**
